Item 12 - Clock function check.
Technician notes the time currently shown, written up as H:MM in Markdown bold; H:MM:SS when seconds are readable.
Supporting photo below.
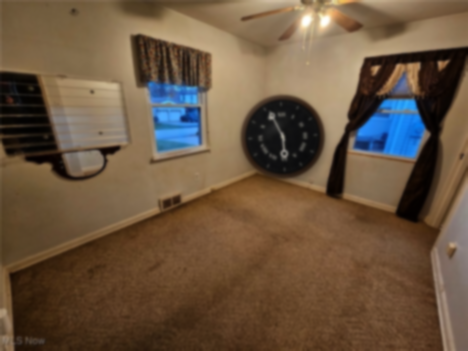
**5:56**
